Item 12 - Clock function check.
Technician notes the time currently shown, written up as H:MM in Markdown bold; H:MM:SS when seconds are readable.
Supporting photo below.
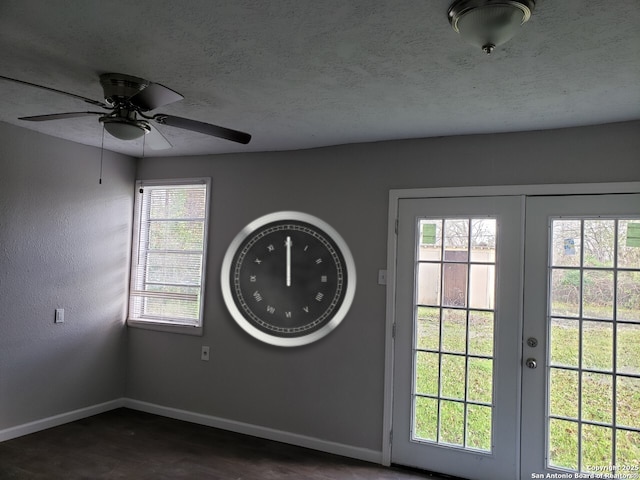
**12:00**
